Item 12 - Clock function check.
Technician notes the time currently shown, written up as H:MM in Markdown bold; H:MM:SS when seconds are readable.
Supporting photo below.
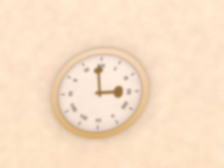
**2:59**
